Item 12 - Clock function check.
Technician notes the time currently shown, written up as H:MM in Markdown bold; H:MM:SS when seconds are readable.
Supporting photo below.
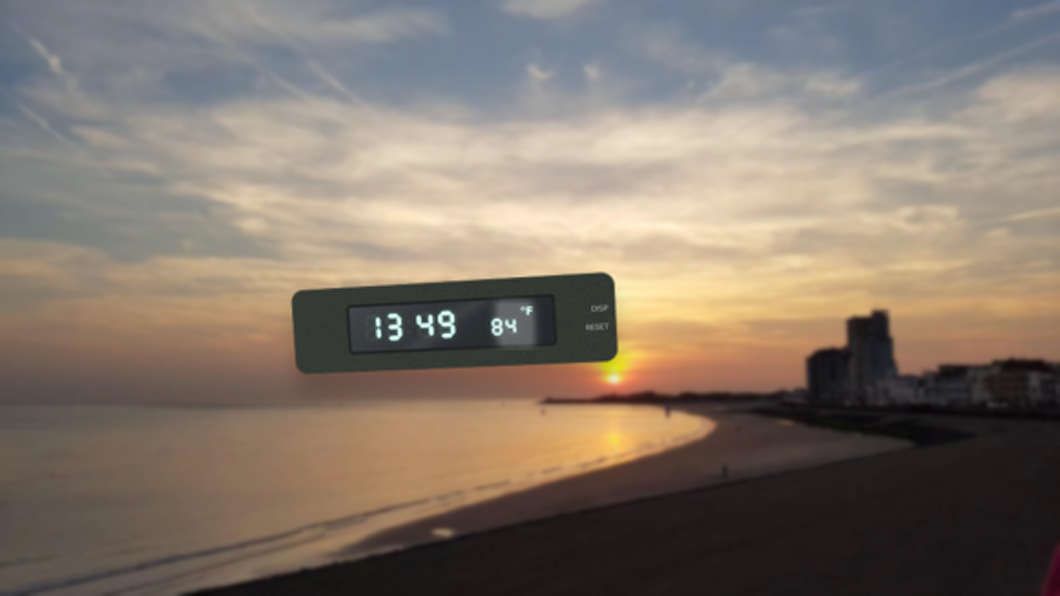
**13:49**
